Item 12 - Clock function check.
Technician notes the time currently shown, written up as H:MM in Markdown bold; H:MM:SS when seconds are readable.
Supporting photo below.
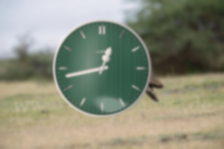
**12:43**
